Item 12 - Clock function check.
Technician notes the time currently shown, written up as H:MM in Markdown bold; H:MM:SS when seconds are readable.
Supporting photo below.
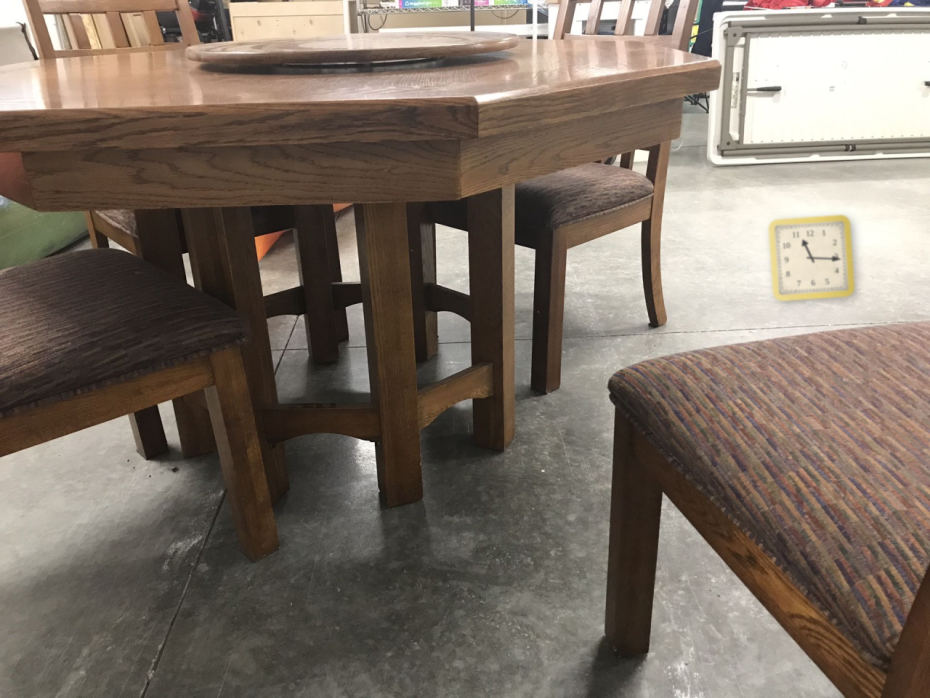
**11:16**
